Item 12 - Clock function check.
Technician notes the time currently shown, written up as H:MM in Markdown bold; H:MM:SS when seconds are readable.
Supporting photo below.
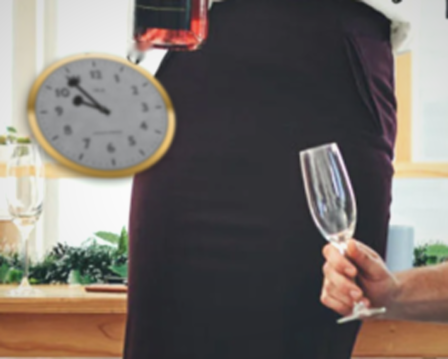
**9:54**
